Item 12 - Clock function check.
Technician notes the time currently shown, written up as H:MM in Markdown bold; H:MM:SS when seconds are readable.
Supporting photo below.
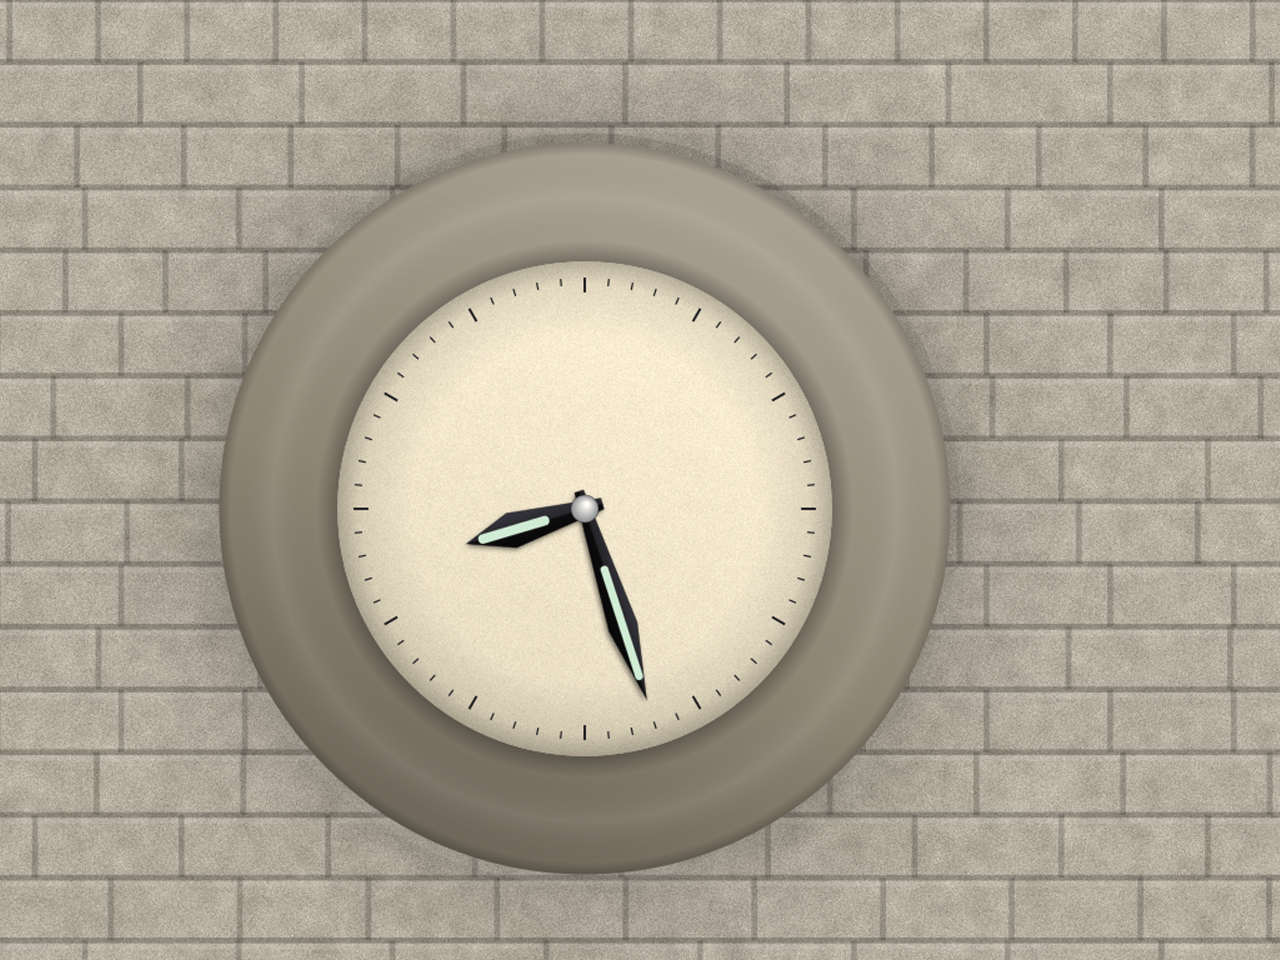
**8:27**
